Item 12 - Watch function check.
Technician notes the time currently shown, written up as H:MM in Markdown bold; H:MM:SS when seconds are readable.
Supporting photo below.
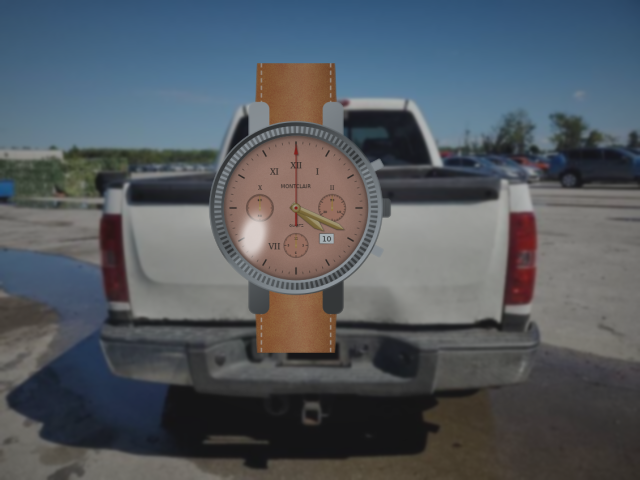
**4:19**
